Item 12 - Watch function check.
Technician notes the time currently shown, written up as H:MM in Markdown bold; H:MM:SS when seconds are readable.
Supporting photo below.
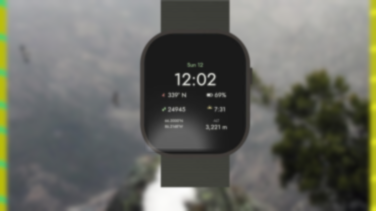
**12:02**
